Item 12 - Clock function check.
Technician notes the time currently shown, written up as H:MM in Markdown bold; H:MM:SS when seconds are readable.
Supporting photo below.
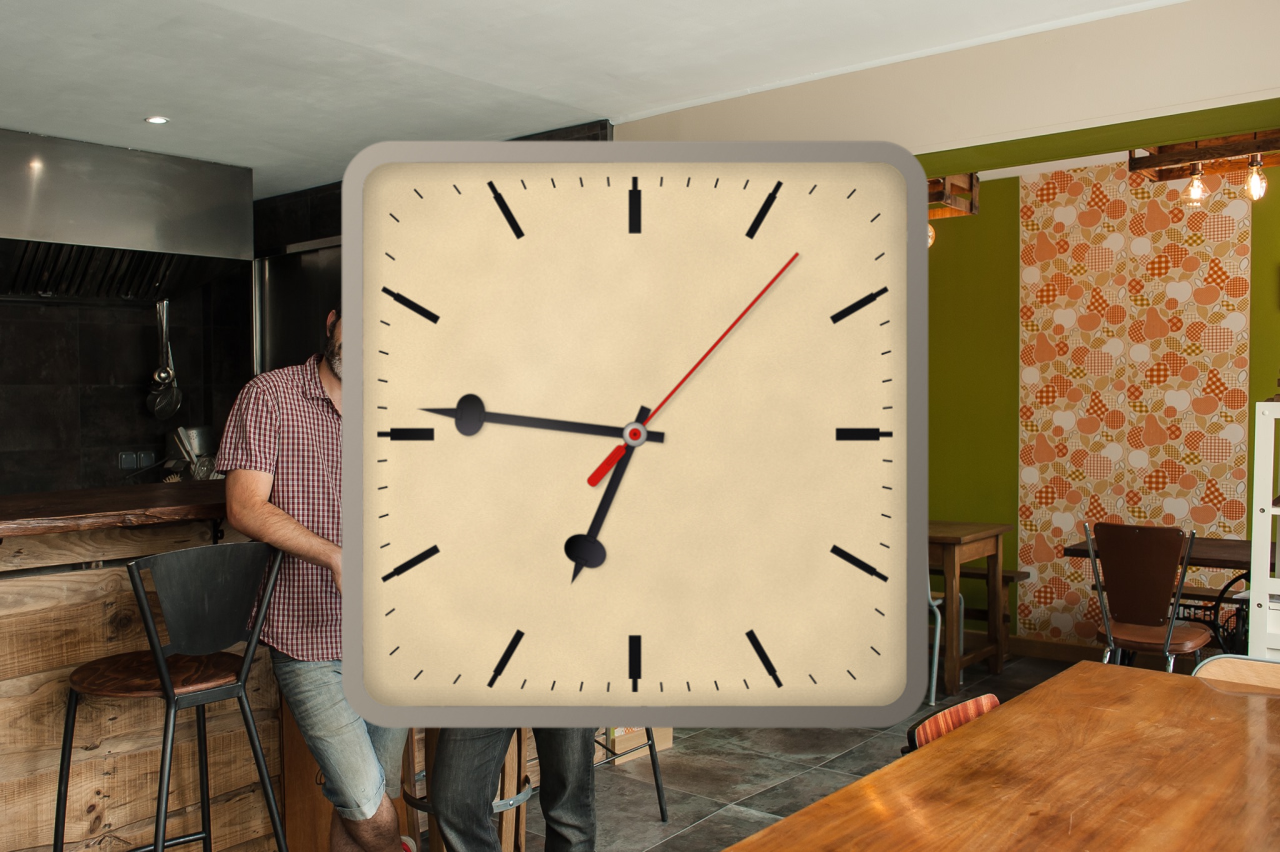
**6:46:07**
